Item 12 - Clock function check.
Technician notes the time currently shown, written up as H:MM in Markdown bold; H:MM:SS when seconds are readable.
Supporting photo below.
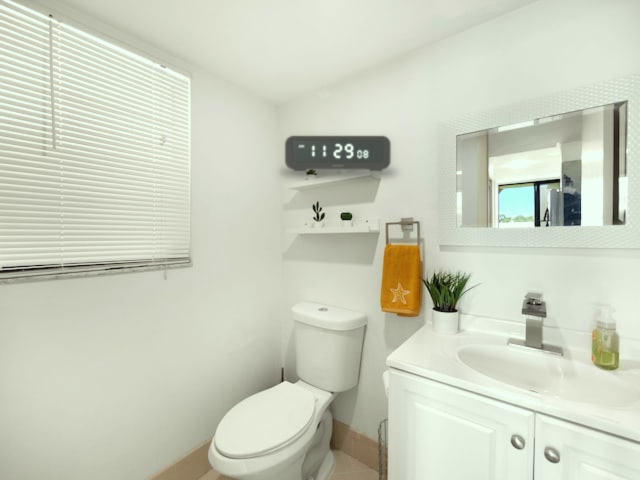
**11:29**
